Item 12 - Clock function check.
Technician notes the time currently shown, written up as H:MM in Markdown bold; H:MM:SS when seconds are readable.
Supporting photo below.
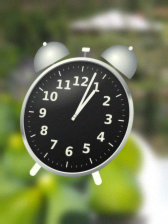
**1:03**
